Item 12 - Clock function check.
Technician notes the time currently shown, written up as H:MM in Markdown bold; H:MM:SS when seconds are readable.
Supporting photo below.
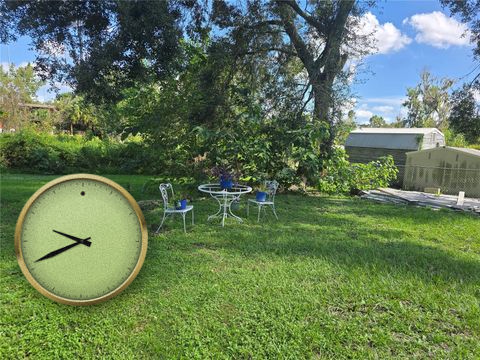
**9:41**
